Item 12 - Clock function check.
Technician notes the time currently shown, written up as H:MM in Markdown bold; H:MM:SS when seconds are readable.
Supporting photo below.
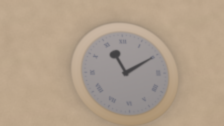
**11:10**
